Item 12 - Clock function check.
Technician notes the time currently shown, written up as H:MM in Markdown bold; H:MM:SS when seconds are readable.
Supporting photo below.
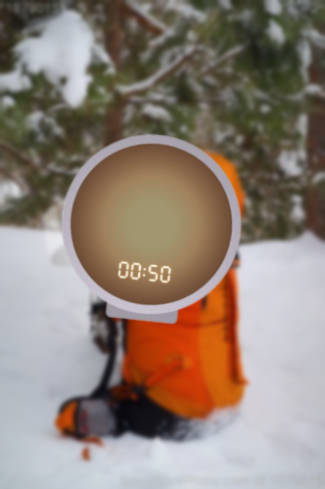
**0:50**
